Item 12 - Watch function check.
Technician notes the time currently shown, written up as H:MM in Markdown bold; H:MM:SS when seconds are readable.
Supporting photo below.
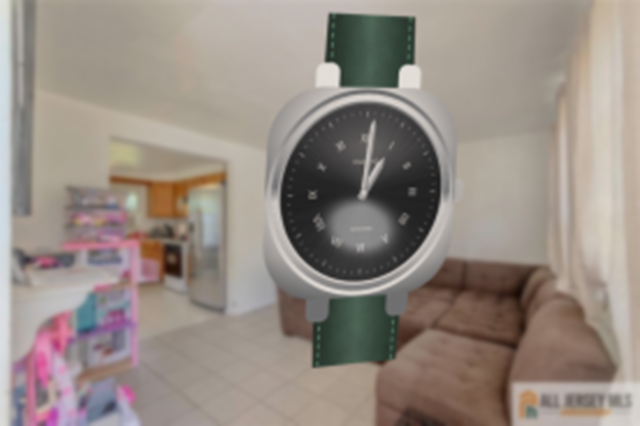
**1:01**
